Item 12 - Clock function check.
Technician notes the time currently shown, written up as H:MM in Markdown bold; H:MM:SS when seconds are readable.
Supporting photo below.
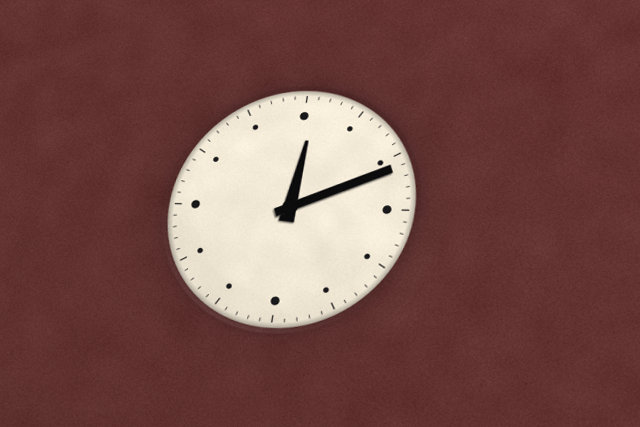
**12:11**
